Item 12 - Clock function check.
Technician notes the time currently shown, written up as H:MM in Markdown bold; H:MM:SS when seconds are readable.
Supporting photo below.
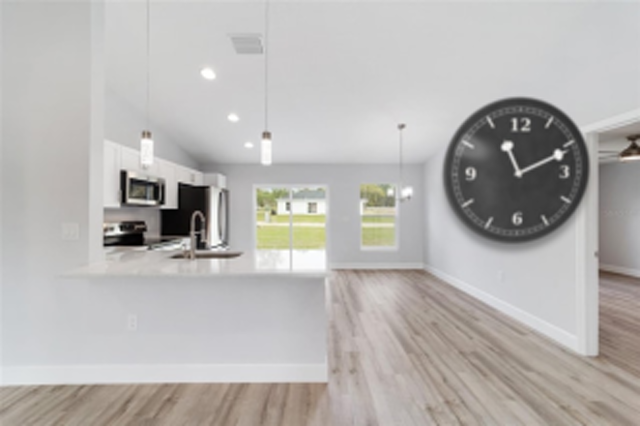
**11:11**
